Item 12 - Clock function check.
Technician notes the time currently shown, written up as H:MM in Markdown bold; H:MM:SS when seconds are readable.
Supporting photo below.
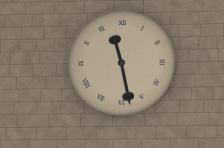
**11:28**
